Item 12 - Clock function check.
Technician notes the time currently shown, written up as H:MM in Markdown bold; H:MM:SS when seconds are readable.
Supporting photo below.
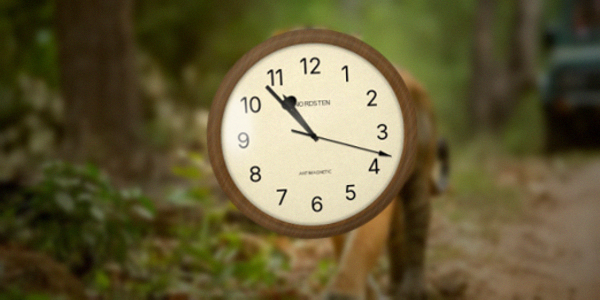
**10:53:18**
